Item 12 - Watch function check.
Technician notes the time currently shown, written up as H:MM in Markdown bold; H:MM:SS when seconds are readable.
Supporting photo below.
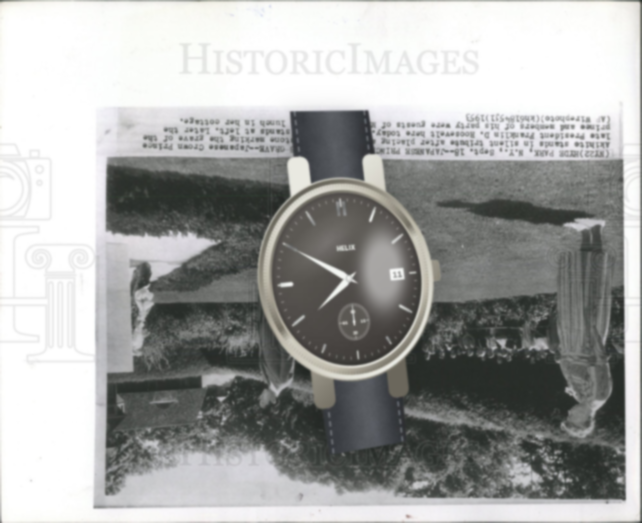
**7:50**
